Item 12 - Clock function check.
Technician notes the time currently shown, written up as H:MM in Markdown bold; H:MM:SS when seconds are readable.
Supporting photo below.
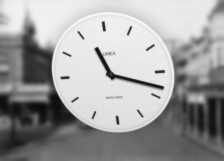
**11:18**
